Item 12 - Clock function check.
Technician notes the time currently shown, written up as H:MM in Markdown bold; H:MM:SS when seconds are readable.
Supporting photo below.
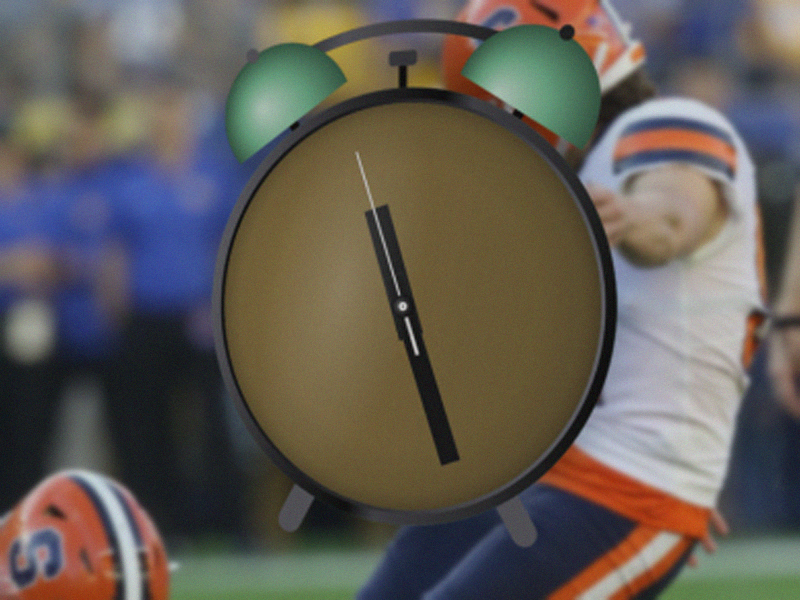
**11:26:57**
